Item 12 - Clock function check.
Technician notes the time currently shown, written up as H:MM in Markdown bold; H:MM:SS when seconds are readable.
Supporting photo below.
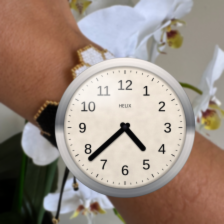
**4:38**
